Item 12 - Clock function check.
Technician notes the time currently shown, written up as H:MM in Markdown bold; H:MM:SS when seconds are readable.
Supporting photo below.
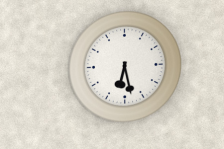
**6:28**
